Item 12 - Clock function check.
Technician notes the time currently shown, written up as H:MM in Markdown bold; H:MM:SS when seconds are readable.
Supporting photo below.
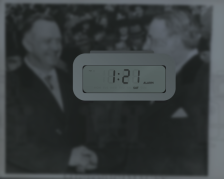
**1:21**
